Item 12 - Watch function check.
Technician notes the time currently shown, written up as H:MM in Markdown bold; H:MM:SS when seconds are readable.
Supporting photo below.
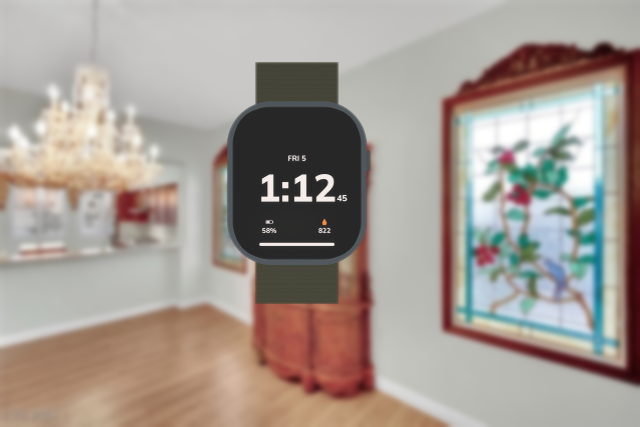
**1:12:45**
